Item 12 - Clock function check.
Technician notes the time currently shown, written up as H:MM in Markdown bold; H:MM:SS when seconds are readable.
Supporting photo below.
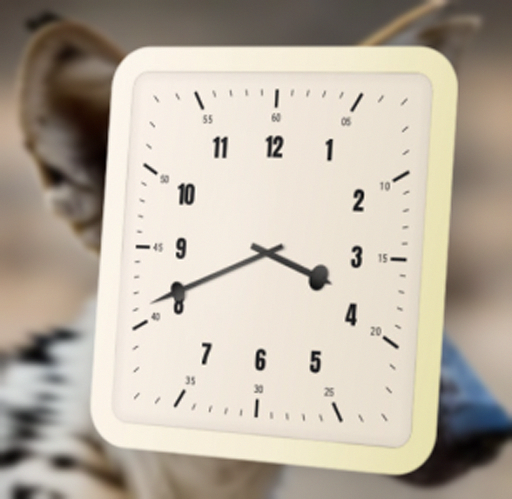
**3:41**
